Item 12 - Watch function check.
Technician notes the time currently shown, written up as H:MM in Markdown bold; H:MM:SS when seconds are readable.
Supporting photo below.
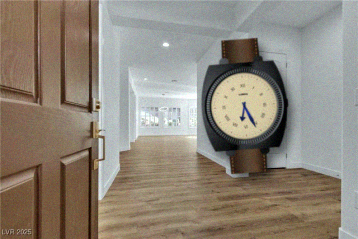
**6:26**
